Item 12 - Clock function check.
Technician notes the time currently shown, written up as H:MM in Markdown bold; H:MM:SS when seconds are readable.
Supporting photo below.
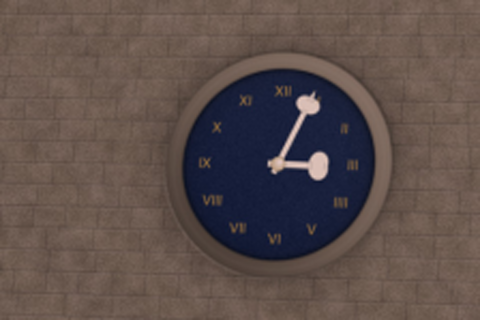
**3:04**
